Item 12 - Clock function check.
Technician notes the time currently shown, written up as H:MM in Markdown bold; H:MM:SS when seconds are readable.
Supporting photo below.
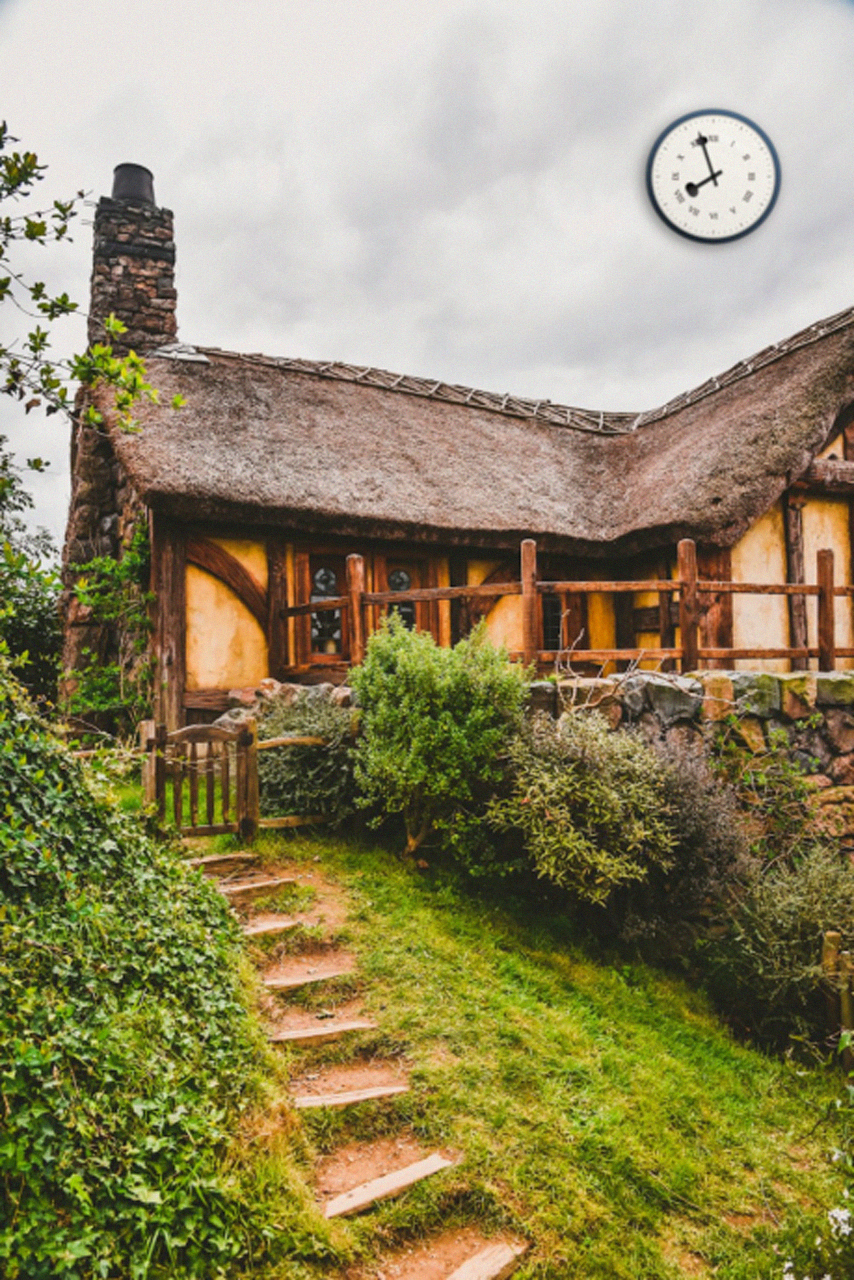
**7:57**
